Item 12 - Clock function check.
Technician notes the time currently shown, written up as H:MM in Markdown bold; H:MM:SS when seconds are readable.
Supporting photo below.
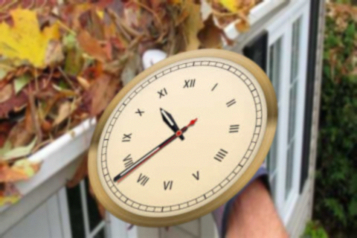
**10:38:38**
